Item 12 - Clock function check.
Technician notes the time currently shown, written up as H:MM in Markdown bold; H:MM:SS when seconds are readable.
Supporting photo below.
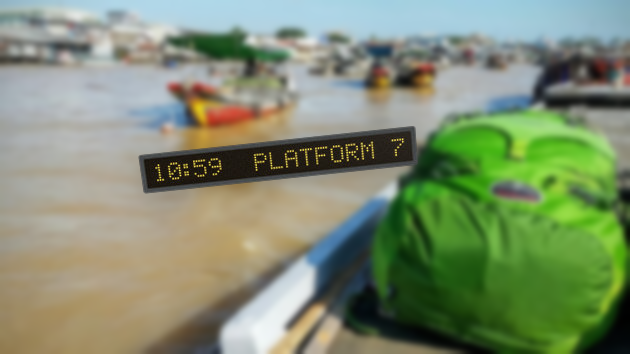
**10:59**
